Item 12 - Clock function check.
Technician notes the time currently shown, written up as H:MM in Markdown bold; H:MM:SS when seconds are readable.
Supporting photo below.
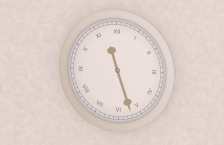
**11:27**
